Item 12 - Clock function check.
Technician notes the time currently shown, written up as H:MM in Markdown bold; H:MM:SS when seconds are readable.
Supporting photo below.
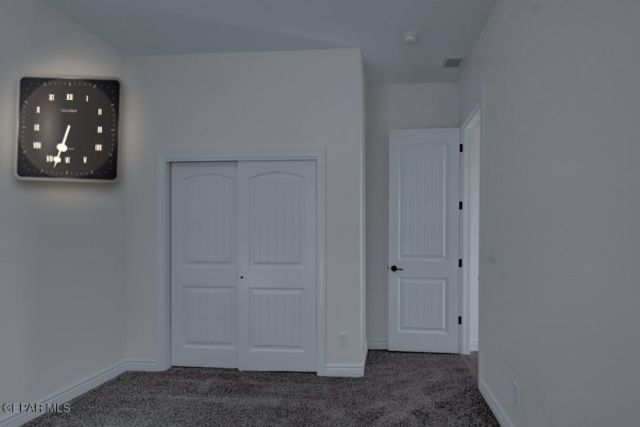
**6:33**
